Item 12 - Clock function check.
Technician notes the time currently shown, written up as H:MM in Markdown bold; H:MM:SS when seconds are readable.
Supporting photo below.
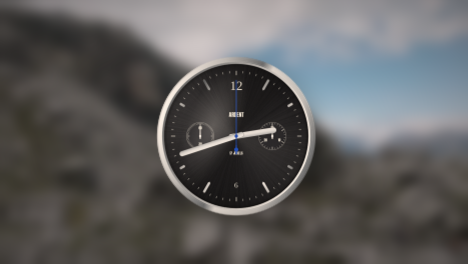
**2:42**
